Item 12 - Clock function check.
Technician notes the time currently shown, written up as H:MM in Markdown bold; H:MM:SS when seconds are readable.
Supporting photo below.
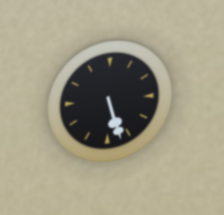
**5:27**
